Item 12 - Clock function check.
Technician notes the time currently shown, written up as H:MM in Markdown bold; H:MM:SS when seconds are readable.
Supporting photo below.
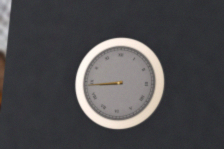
**8:44**
